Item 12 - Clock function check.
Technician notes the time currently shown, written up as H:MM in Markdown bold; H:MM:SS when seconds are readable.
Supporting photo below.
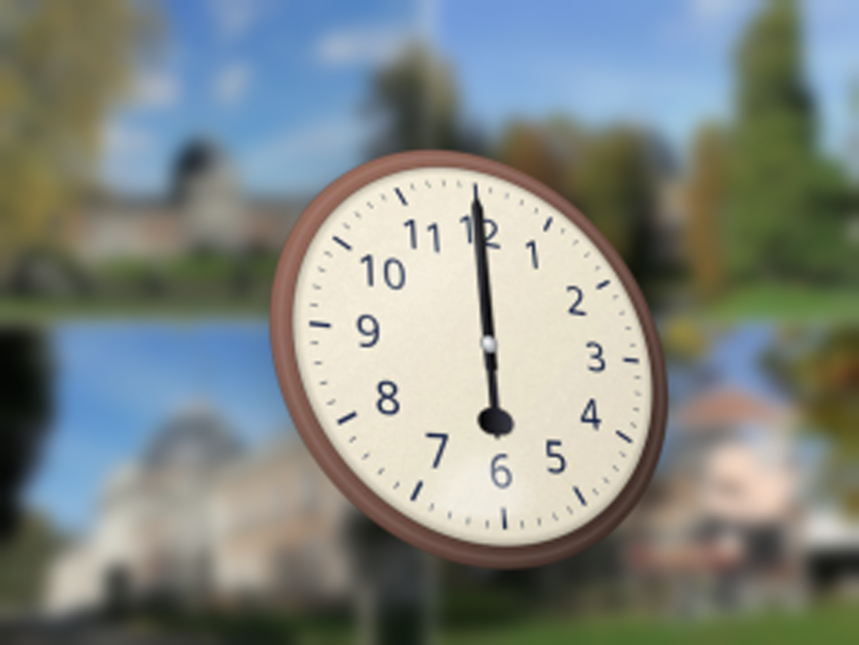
**6:00**
